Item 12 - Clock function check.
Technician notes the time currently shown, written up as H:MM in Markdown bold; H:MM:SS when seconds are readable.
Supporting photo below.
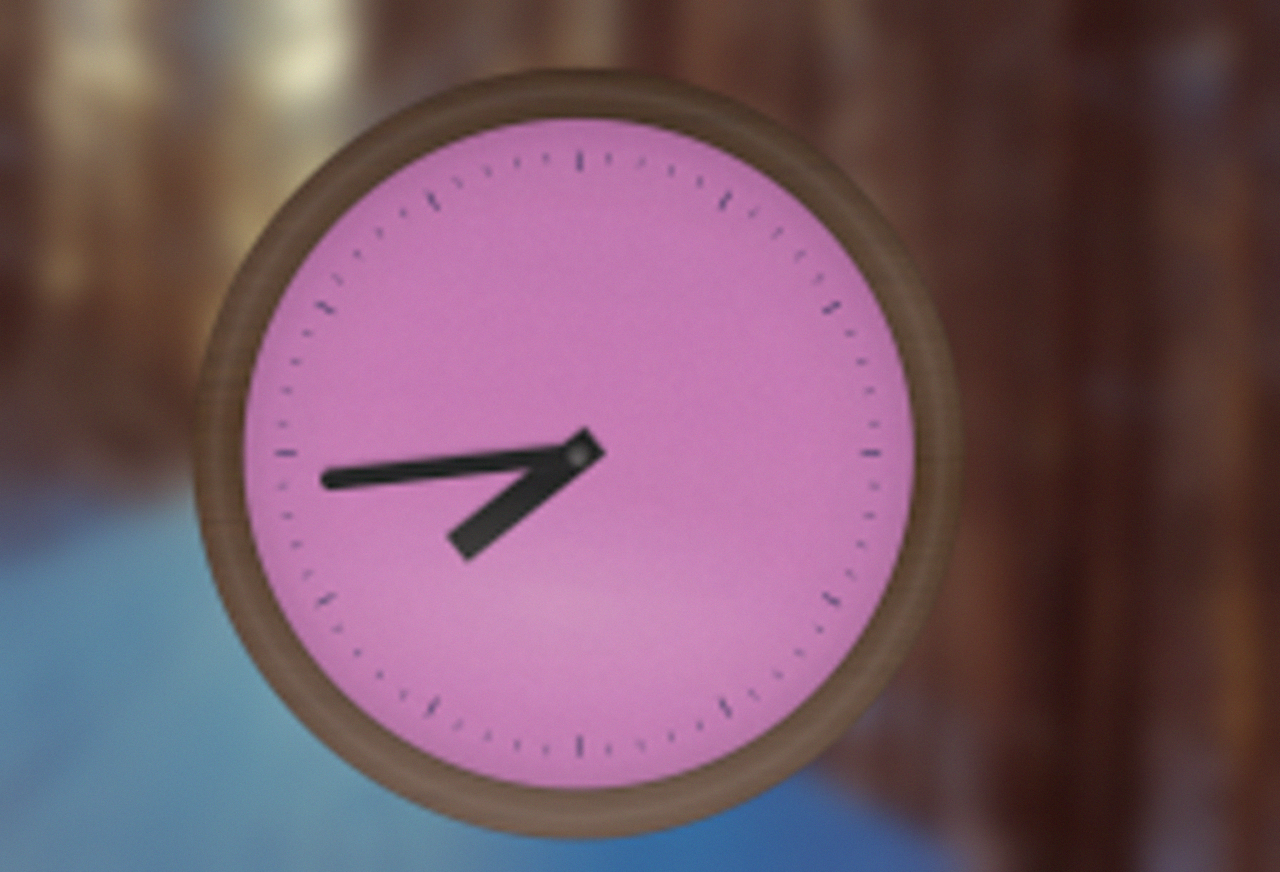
**7:44**
